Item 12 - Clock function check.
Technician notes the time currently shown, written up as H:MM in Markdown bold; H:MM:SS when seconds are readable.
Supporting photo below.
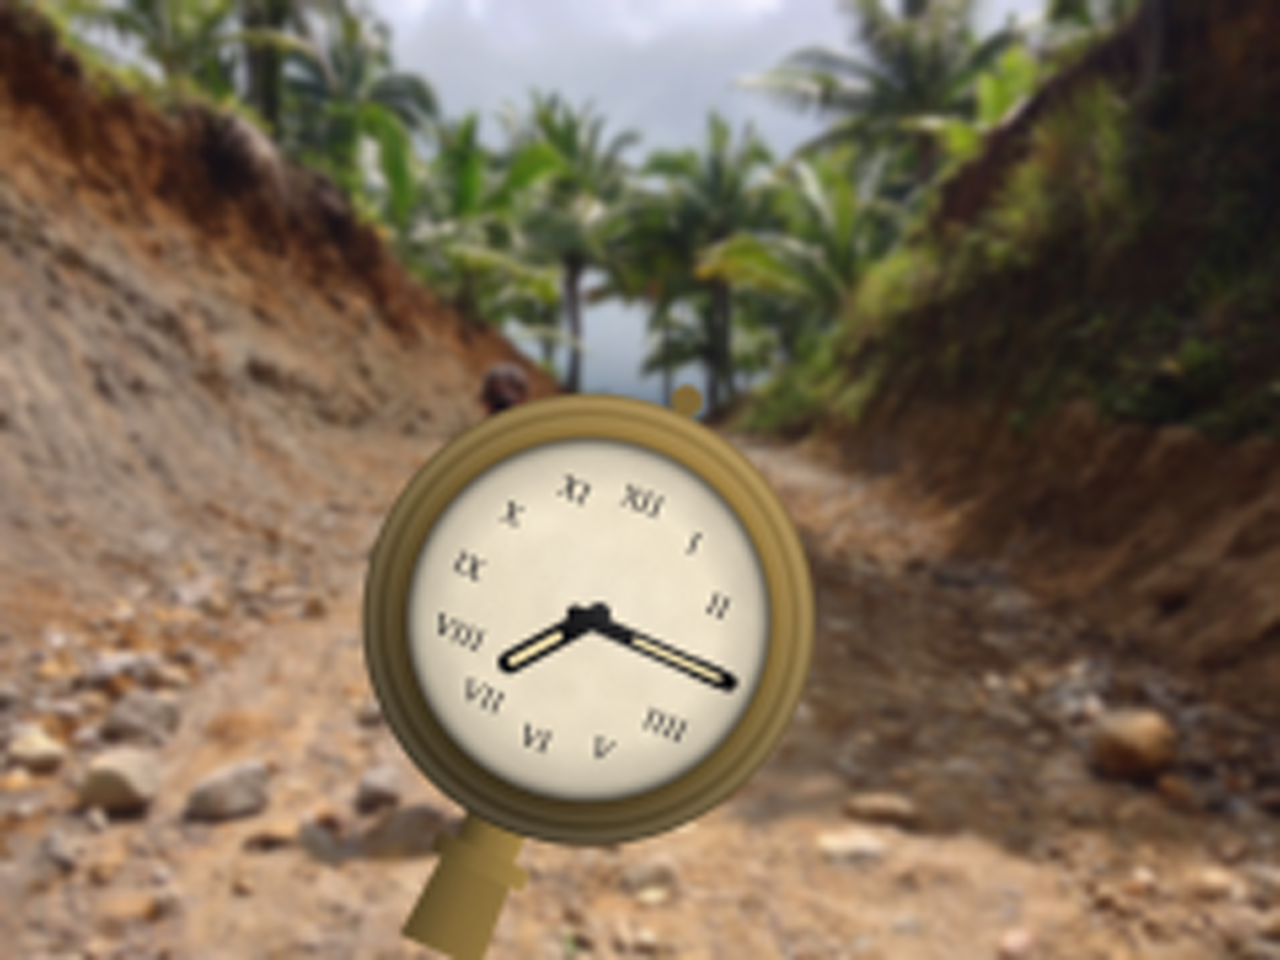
**7:15**
